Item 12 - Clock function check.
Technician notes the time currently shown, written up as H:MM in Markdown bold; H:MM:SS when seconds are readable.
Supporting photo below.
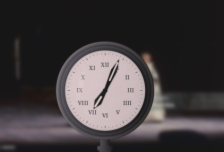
**7:04**
